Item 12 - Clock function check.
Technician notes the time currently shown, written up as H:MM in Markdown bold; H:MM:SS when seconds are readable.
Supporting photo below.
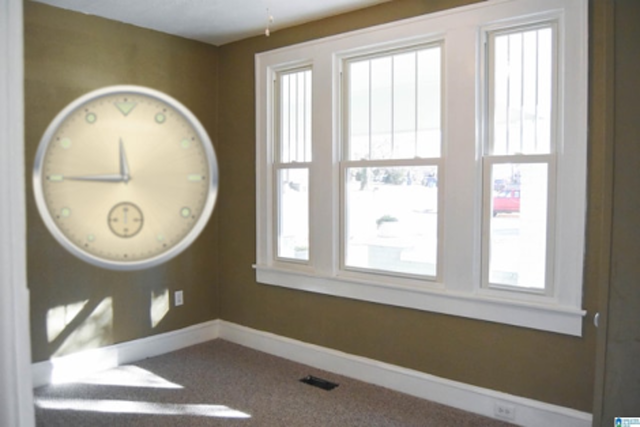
**11:45**
